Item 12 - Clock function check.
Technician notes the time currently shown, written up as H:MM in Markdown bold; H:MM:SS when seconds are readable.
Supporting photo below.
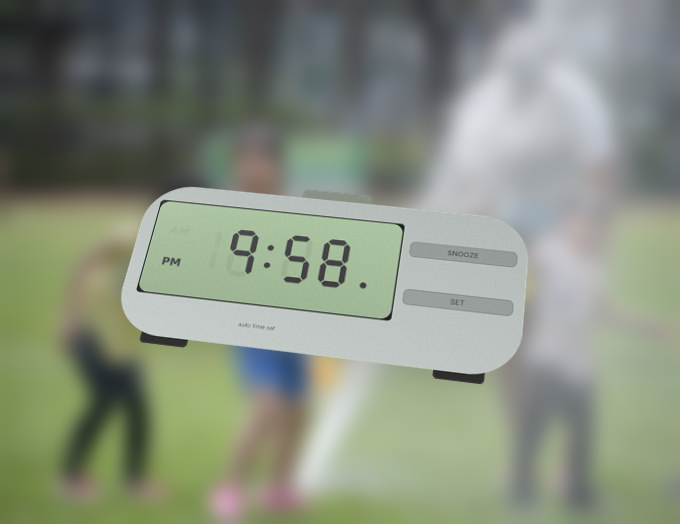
**9:58**
